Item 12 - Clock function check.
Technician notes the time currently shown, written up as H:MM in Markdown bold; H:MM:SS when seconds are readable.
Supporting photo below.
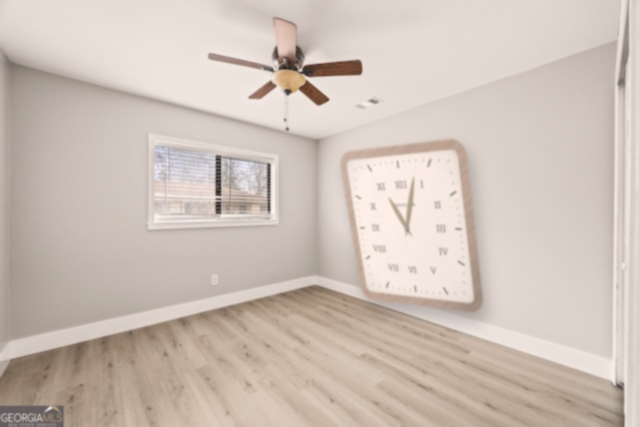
**11:03**
